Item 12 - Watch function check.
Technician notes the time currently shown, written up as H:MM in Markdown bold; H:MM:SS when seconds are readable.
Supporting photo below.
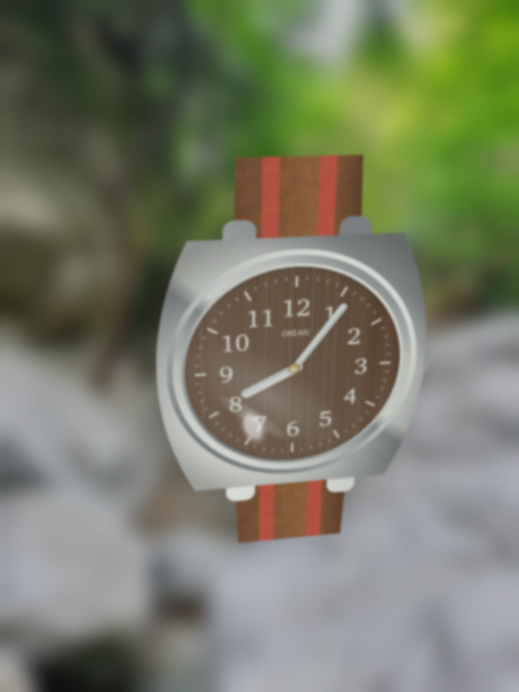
**8:06**
